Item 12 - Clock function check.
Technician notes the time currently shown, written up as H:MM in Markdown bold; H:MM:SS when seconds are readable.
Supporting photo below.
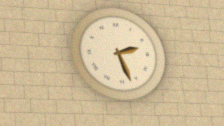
**2:27**
